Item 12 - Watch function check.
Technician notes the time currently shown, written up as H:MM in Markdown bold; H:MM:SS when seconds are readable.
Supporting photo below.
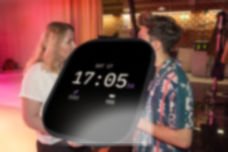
**17:05**
